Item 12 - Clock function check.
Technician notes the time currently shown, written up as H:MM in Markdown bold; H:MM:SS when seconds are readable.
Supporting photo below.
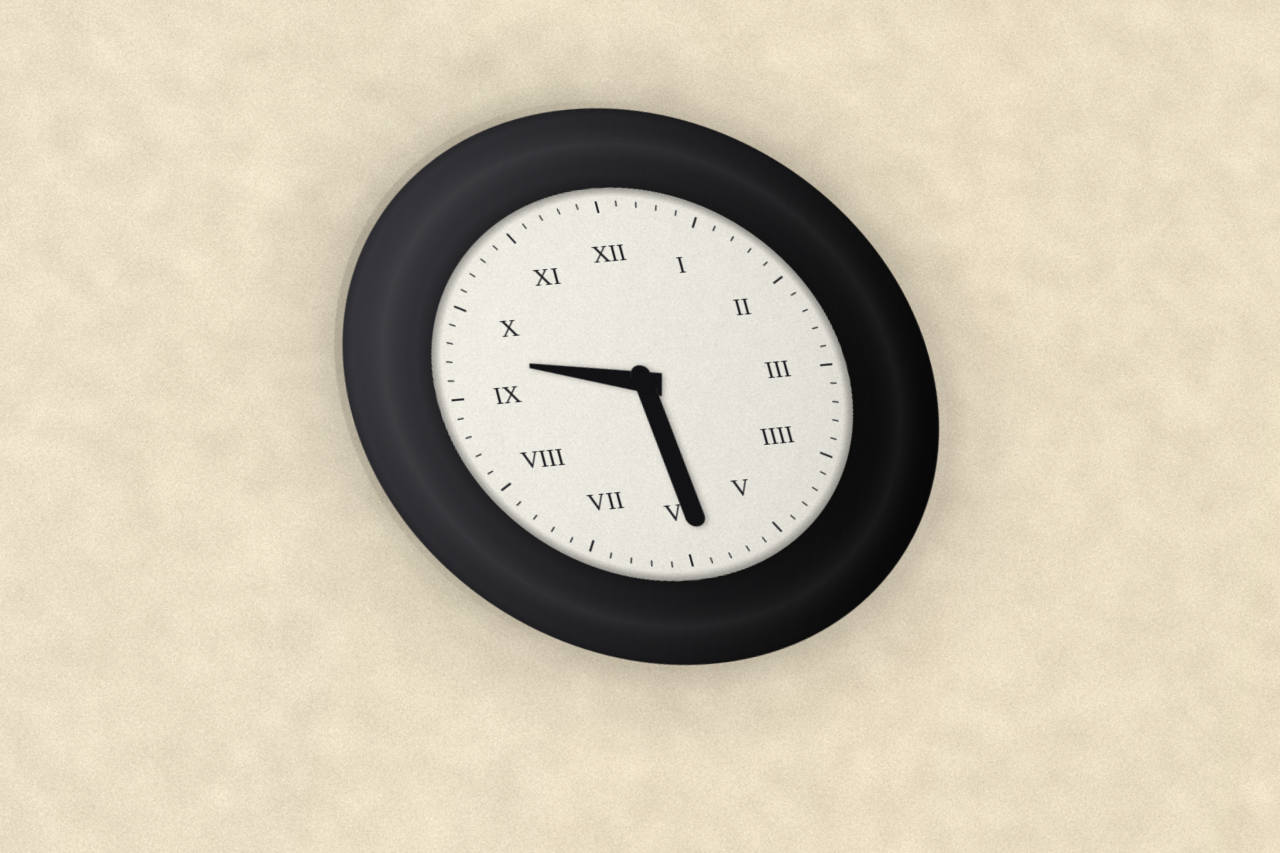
**9:29**
